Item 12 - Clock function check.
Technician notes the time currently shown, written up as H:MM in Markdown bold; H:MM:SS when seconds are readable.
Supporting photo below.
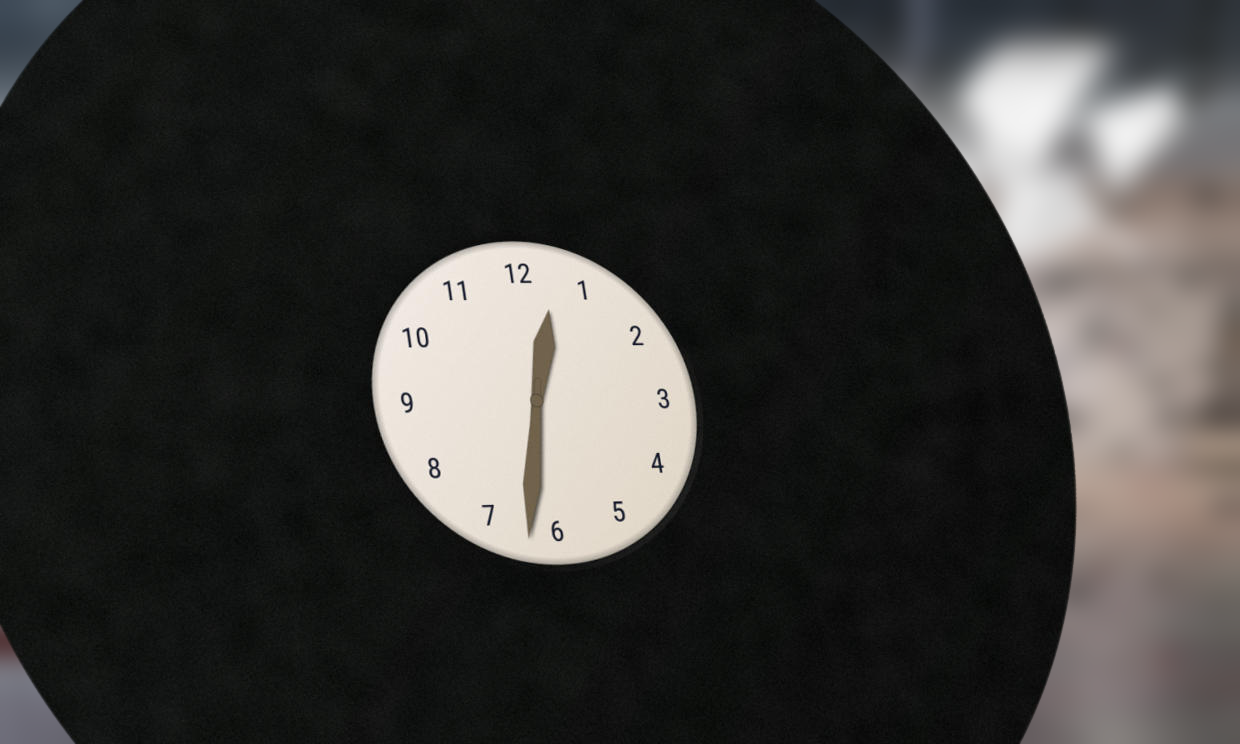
**12:32**
